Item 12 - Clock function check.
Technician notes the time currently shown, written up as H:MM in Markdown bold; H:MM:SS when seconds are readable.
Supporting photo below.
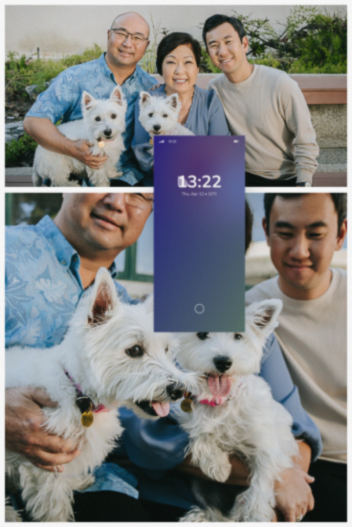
**13:22**
